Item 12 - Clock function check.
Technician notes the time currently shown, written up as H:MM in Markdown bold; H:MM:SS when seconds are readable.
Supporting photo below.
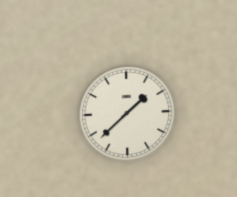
**1:38**
